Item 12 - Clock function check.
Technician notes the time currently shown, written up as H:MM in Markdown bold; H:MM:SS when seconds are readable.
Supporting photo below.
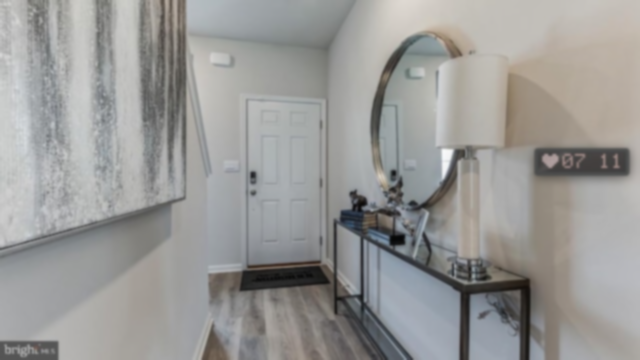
**7:11**
